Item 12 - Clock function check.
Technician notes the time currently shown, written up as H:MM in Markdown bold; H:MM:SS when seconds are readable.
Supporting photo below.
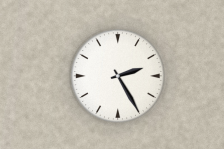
**2:25**
